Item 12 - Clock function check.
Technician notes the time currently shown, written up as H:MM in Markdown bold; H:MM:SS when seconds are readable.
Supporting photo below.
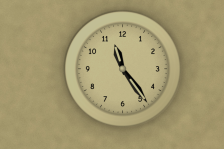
**11:24**
